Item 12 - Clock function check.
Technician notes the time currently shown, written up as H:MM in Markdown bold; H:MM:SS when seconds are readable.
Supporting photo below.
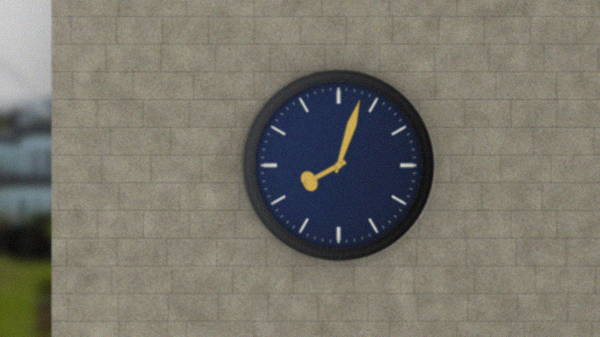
**8:03**
